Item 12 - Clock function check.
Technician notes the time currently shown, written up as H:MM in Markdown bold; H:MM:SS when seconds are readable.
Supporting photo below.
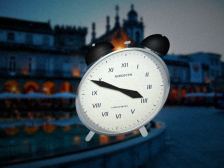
**3:49**
